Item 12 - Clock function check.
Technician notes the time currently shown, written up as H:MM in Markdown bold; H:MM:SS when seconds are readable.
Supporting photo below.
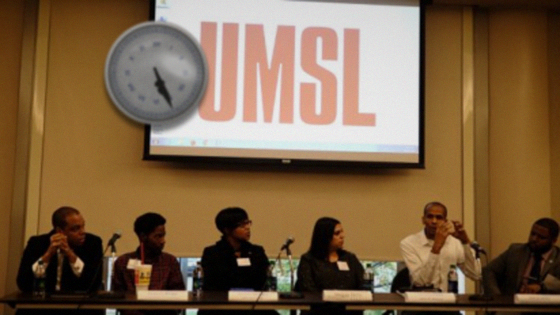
**5:26**
